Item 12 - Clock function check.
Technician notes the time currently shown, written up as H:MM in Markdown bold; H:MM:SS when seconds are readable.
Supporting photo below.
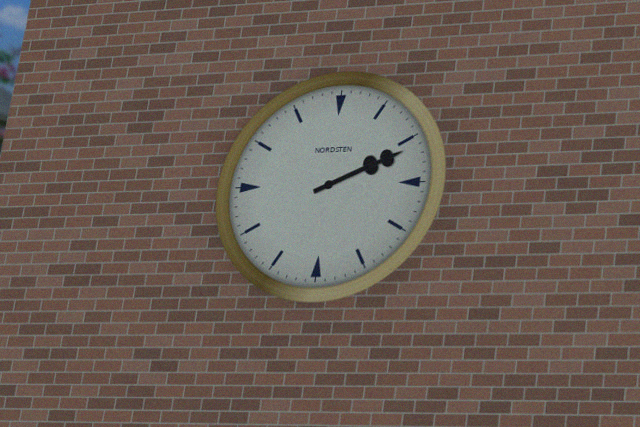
**2:11**
